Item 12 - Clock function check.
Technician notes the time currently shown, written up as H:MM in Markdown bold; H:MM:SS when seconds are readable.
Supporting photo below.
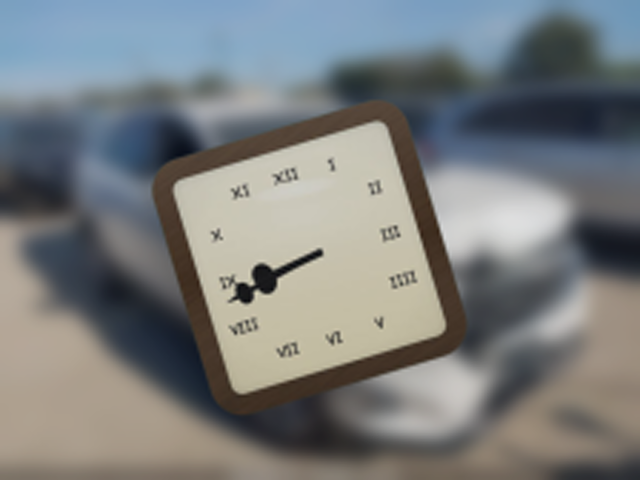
**8:43**
